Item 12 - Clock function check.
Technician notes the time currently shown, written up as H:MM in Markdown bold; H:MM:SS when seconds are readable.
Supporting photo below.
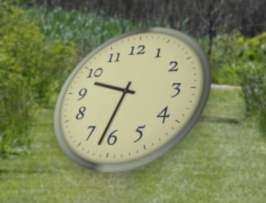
**9:32**
